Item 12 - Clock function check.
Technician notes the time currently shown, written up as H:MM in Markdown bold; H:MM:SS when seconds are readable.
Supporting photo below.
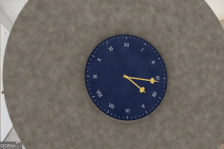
**4:16**
